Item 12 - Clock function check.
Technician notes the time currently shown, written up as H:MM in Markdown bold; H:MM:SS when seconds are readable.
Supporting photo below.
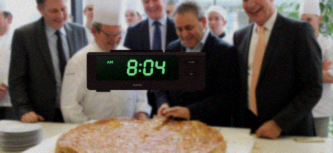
**8:04**
